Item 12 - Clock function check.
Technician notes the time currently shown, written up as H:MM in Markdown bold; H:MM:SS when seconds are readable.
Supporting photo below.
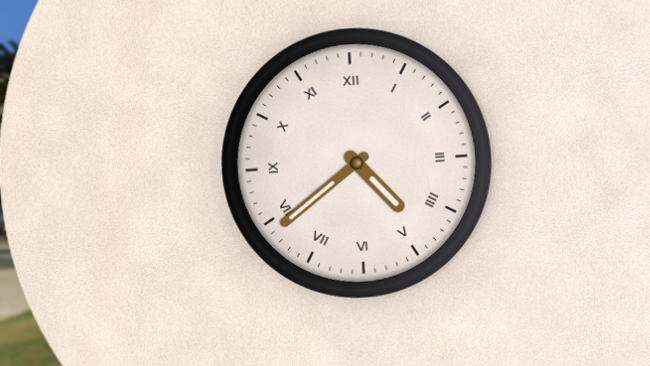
**4:39**
